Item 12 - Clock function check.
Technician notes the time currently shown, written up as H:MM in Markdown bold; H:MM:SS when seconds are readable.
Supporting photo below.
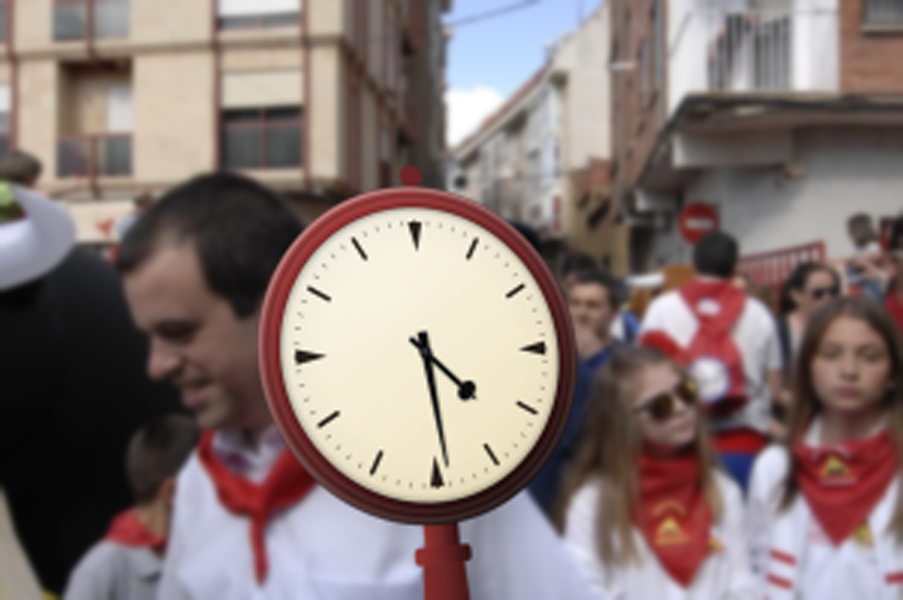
**4:29**
